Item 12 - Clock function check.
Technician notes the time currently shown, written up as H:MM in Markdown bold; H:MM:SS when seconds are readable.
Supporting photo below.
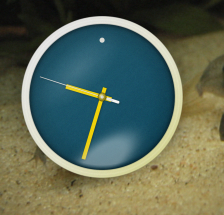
**9:32:48**
